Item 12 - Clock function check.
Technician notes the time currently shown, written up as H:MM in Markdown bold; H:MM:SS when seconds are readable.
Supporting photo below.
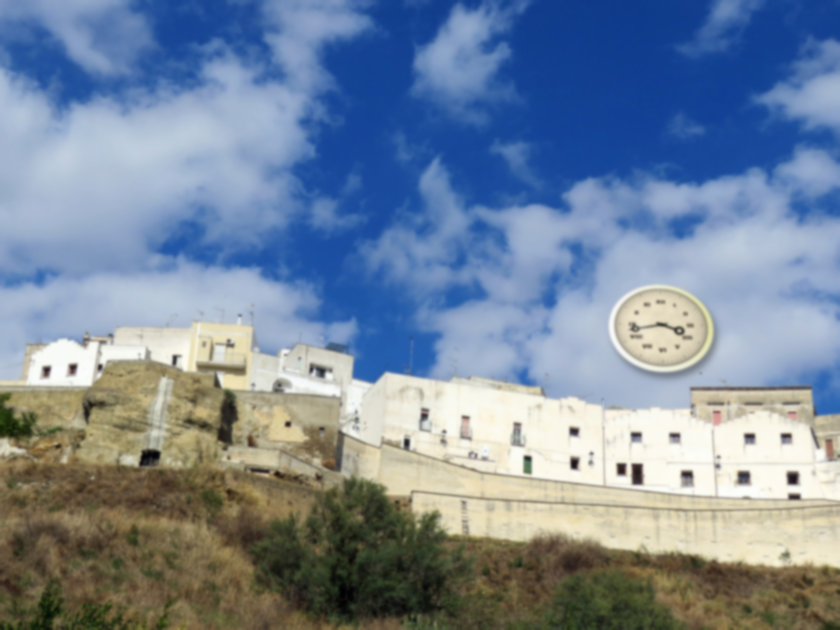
**3:43**
